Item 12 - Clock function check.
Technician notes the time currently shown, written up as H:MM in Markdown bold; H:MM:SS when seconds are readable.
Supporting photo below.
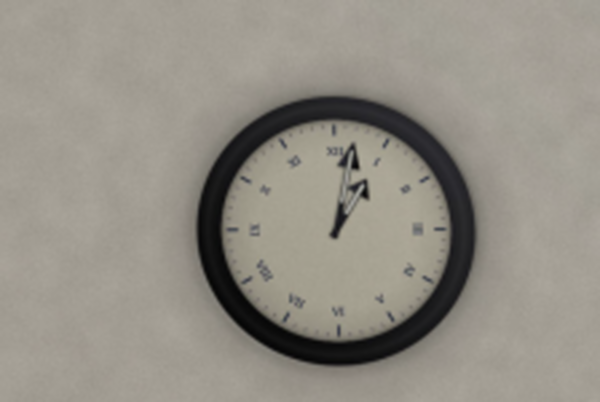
**1:02**
